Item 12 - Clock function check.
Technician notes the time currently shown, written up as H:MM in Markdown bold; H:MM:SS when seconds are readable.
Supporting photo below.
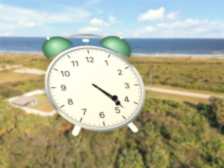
**4:23**
